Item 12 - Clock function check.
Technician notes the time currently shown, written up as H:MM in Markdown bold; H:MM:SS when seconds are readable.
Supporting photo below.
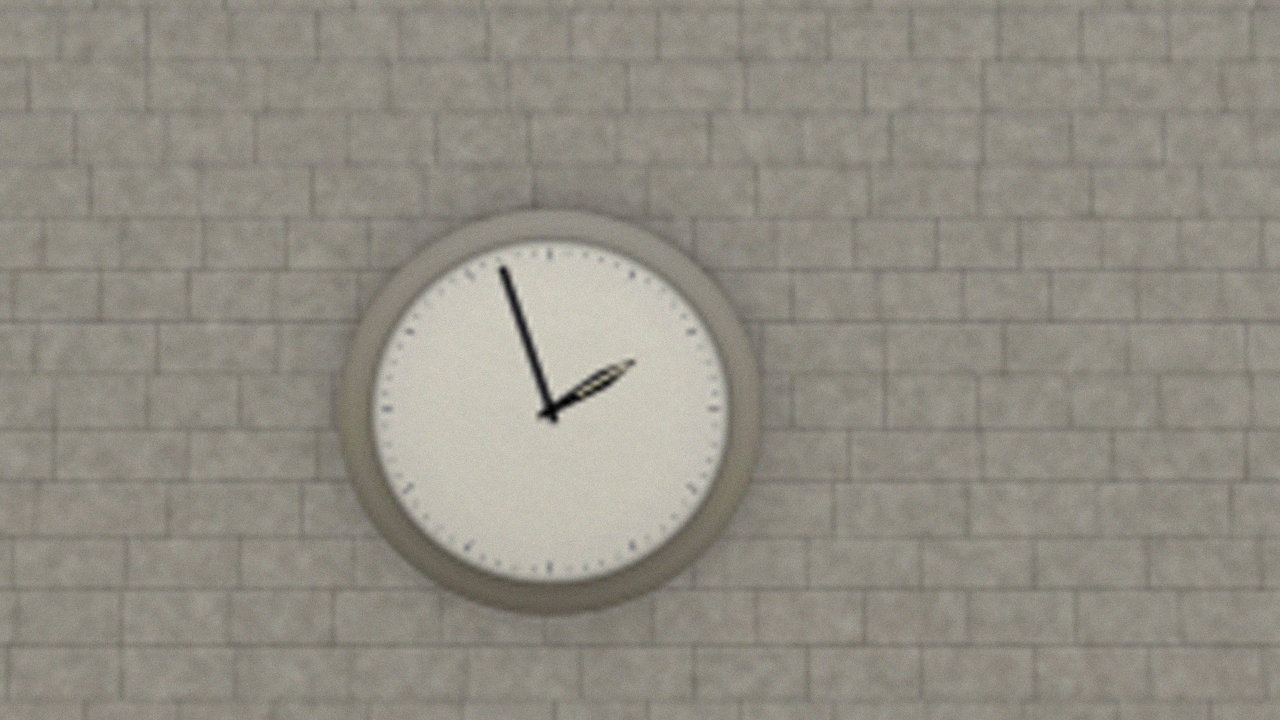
**1:57**
